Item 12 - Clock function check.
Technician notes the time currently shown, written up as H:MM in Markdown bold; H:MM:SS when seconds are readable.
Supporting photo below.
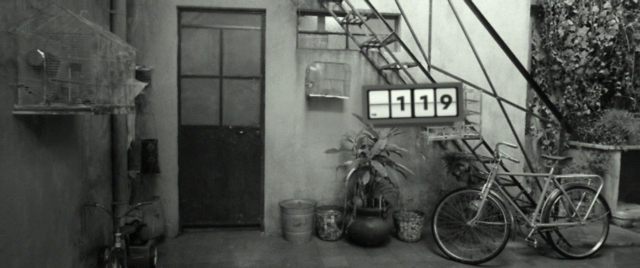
**1:19**
